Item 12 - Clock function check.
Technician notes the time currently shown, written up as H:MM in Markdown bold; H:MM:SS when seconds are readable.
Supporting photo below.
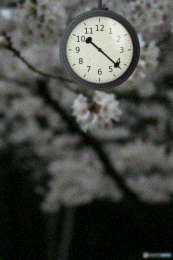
**10:22**
